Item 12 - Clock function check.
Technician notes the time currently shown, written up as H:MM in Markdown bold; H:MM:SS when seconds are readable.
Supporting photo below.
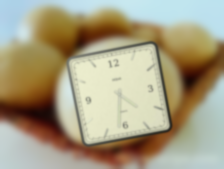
**4:32**
